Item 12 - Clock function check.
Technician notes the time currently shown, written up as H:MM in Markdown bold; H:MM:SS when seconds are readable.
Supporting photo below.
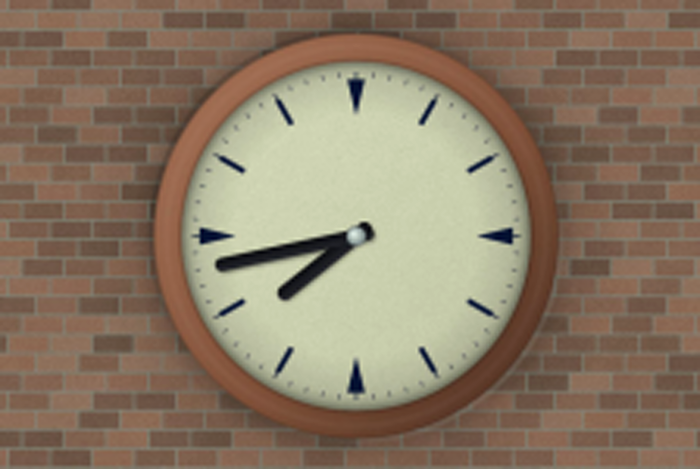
**7:43**
